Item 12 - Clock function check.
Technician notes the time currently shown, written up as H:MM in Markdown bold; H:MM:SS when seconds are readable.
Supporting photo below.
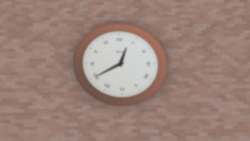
**12:40**
